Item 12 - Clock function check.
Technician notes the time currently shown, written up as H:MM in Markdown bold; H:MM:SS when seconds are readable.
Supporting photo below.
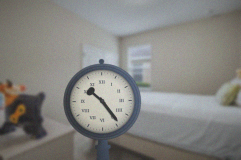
**10:24**
